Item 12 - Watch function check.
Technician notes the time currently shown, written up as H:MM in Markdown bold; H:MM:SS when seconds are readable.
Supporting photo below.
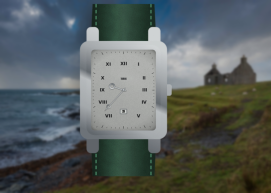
**9:37**
